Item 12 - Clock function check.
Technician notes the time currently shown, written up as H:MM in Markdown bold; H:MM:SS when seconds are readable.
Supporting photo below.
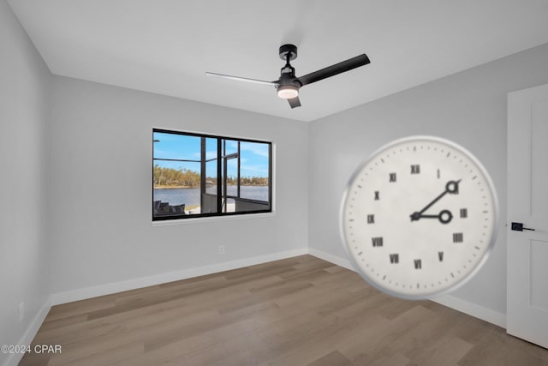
**3:09**
